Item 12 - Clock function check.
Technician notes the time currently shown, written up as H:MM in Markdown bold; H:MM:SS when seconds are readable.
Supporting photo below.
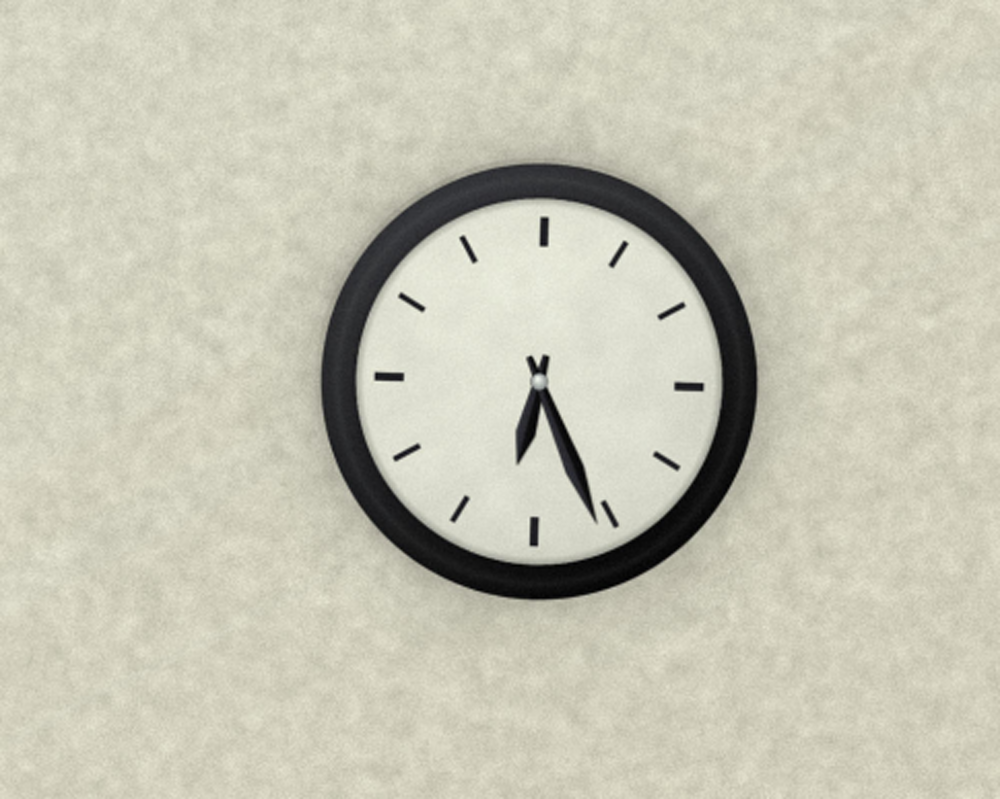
**6:26**
